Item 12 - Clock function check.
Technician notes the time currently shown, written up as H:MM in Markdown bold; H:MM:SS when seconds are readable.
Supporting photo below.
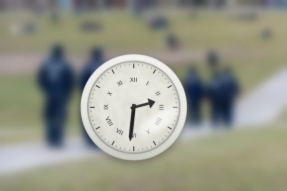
**2:31**
